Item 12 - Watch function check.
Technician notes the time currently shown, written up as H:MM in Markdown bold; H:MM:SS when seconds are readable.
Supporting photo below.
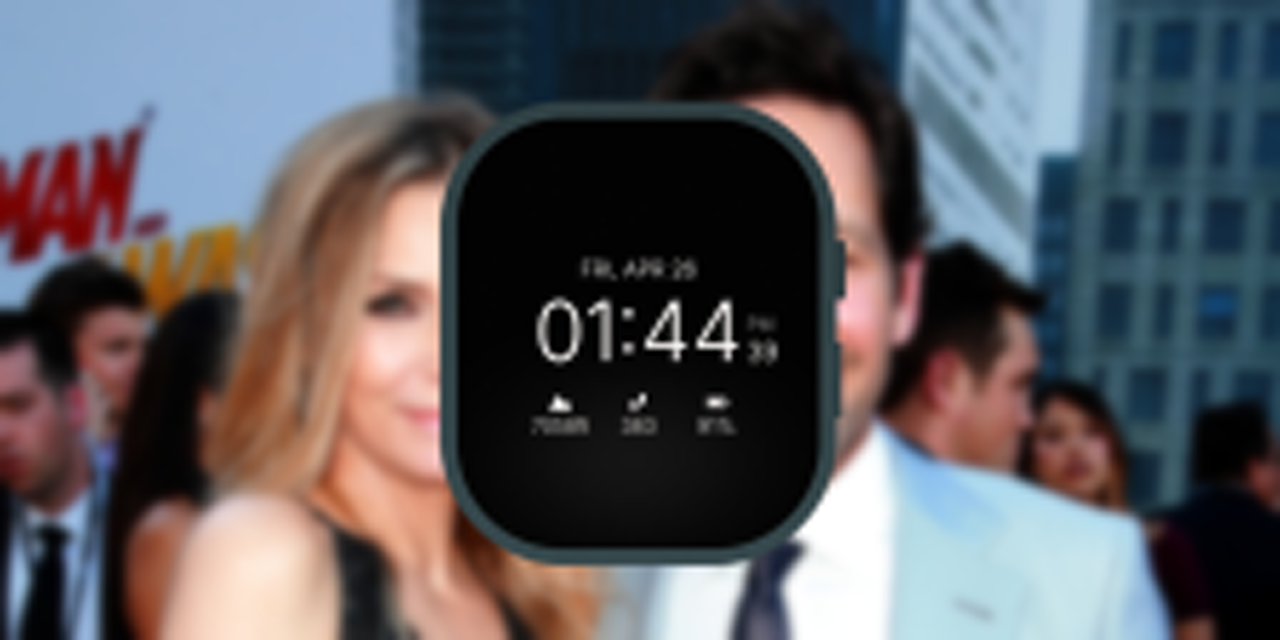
**1:44**
